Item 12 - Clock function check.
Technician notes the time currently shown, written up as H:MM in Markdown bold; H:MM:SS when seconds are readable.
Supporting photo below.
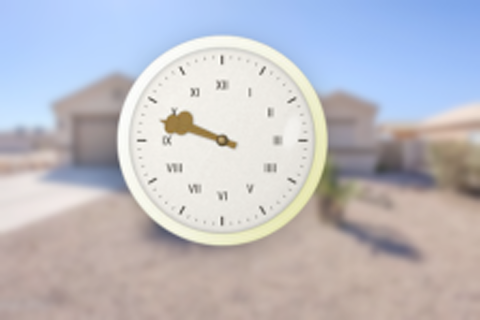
**9:48**
